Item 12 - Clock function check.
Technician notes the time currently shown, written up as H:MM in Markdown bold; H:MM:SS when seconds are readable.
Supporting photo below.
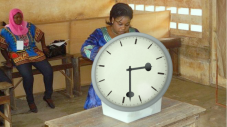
**2:28**
